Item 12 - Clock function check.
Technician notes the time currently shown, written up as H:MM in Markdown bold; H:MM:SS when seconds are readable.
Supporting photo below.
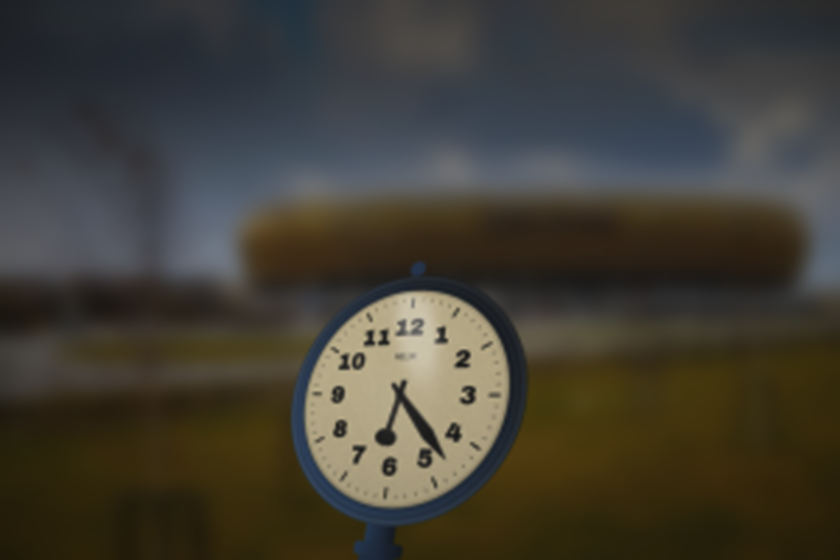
**6:23**
